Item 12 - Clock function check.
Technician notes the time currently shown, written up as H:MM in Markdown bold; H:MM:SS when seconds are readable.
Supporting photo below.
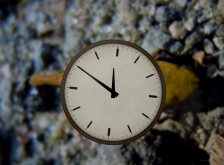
**11:50**
